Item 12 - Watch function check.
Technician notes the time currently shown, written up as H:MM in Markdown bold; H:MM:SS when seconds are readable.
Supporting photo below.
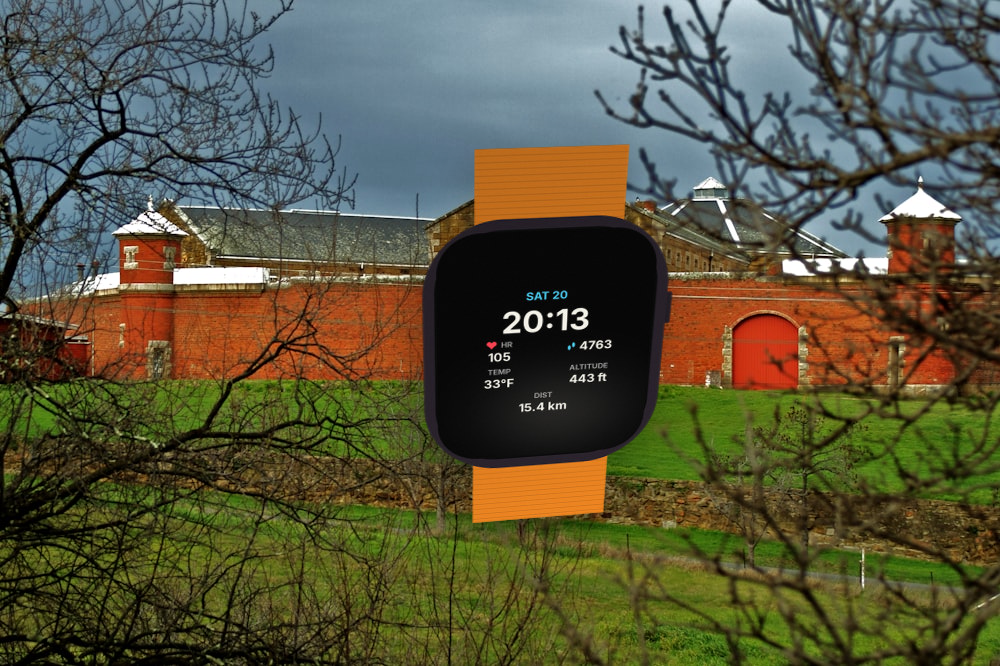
**20:13**
